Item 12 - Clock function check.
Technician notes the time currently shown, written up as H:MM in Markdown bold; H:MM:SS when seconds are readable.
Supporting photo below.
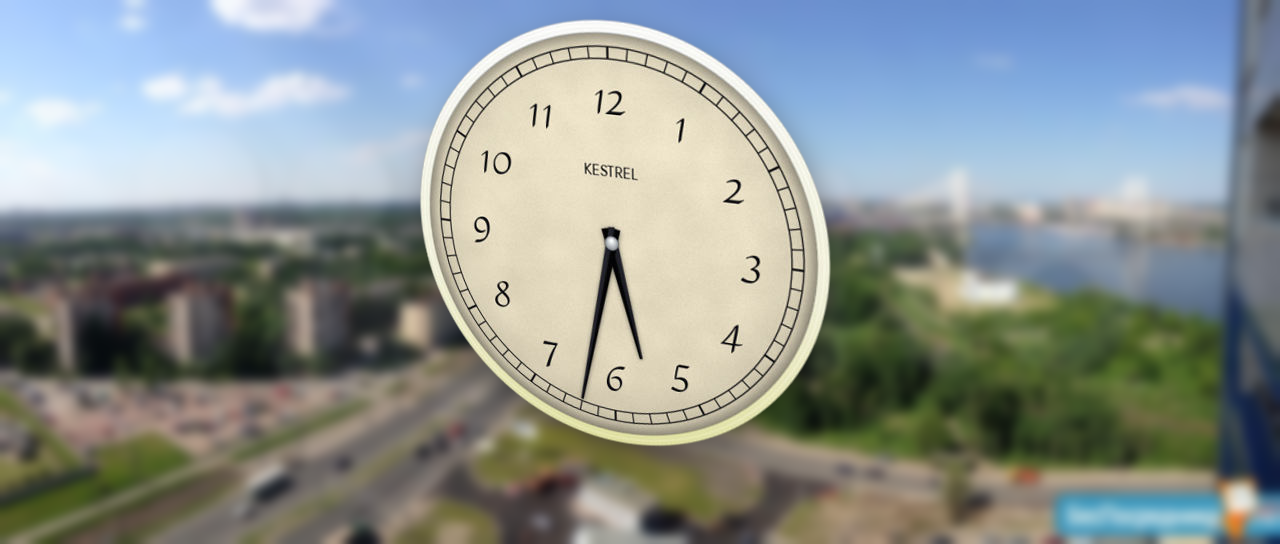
**5:32**
